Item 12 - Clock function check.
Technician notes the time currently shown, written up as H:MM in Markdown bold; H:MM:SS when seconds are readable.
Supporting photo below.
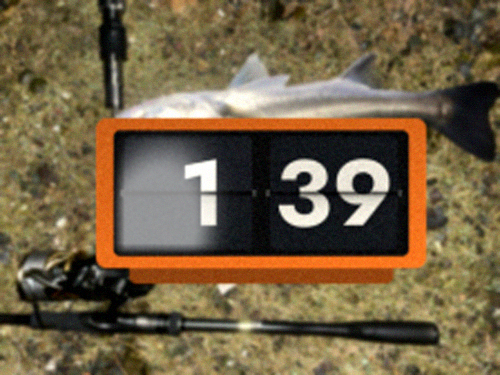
**1:39**
